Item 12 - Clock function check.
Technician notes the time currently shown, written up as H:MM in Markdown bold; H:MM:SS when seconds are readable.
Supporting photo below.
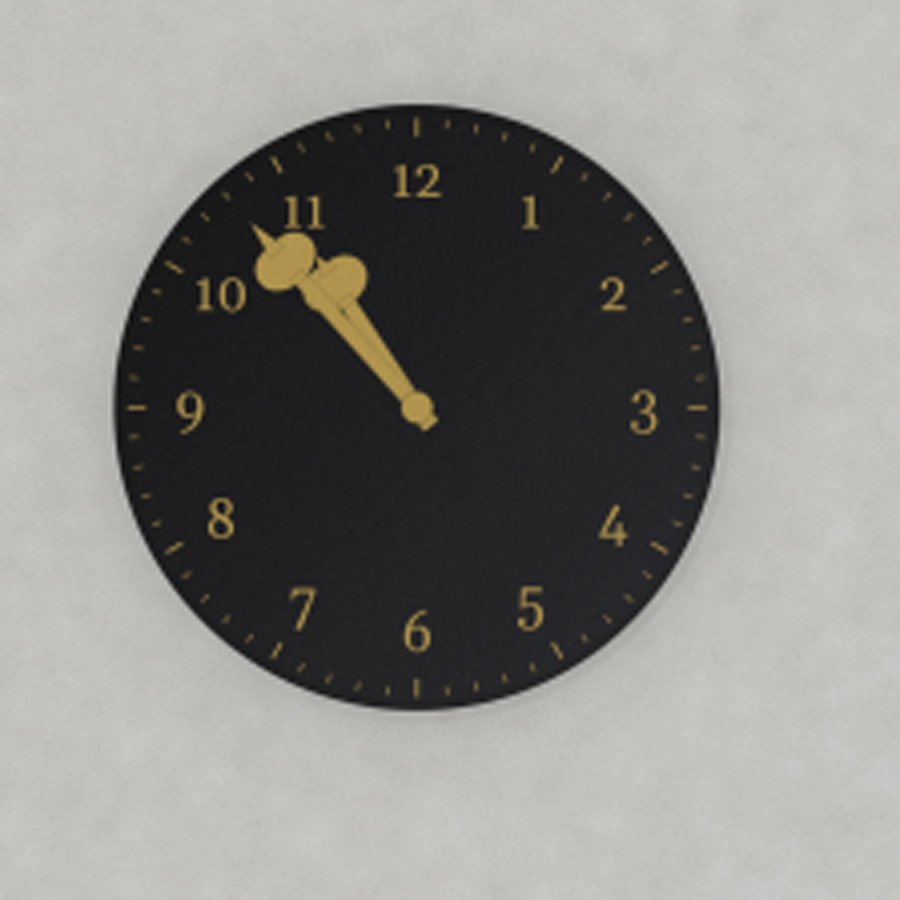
**10:53**
